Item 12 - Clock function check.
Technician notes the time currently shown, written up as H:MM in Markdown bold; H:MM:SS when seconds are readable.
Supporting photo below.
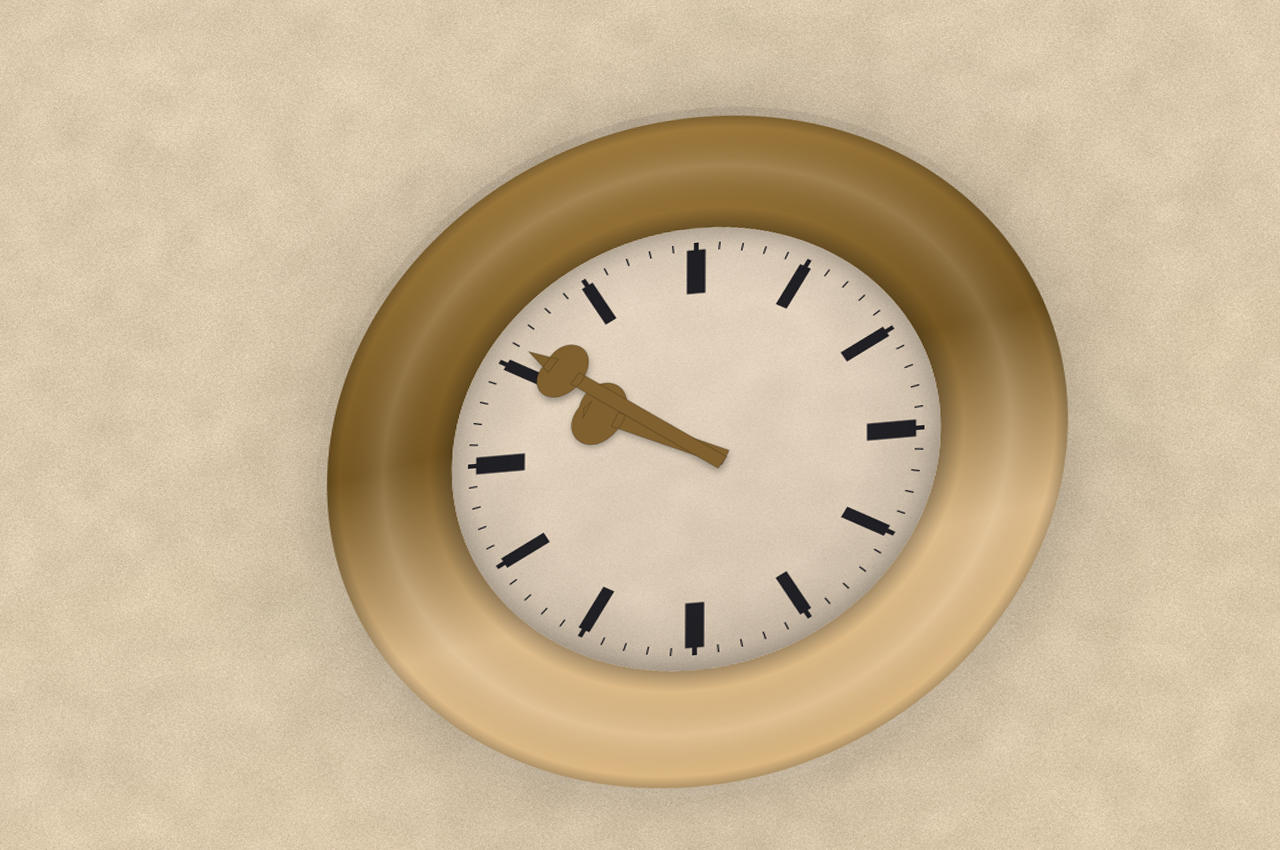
**9:51**
